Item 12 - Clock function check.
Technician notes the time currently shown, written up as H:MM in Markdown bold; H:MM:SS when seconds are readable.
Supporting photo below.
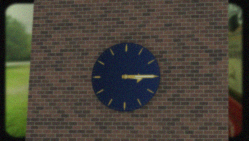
**3:15**
